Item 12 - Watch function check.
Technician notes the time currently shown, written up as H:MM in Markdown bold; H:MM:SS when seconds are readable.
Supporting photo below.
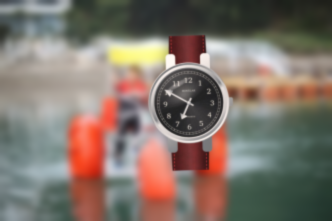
**6:50**
